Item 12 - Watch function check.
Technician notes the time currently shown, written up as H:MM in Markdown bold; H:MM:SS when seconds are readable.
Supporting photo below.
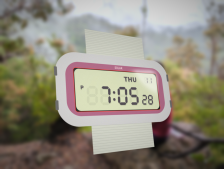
**7:05:28**
